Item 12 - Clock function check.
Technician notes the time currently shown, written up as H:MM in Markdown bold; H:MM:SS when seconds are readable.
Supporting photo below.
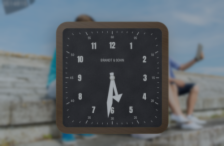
**5:31**
